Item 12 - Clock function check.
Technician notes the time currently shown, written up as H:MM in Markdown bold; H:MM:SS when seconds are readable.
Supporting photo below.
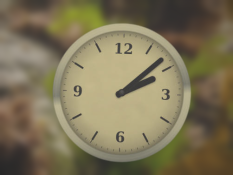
**2:08**
